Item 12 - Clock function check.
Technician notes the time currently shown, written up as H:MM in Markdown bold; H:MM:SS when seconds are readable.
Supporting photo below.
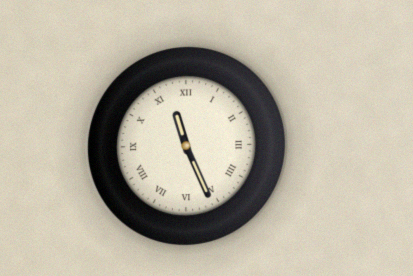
**11:26**
